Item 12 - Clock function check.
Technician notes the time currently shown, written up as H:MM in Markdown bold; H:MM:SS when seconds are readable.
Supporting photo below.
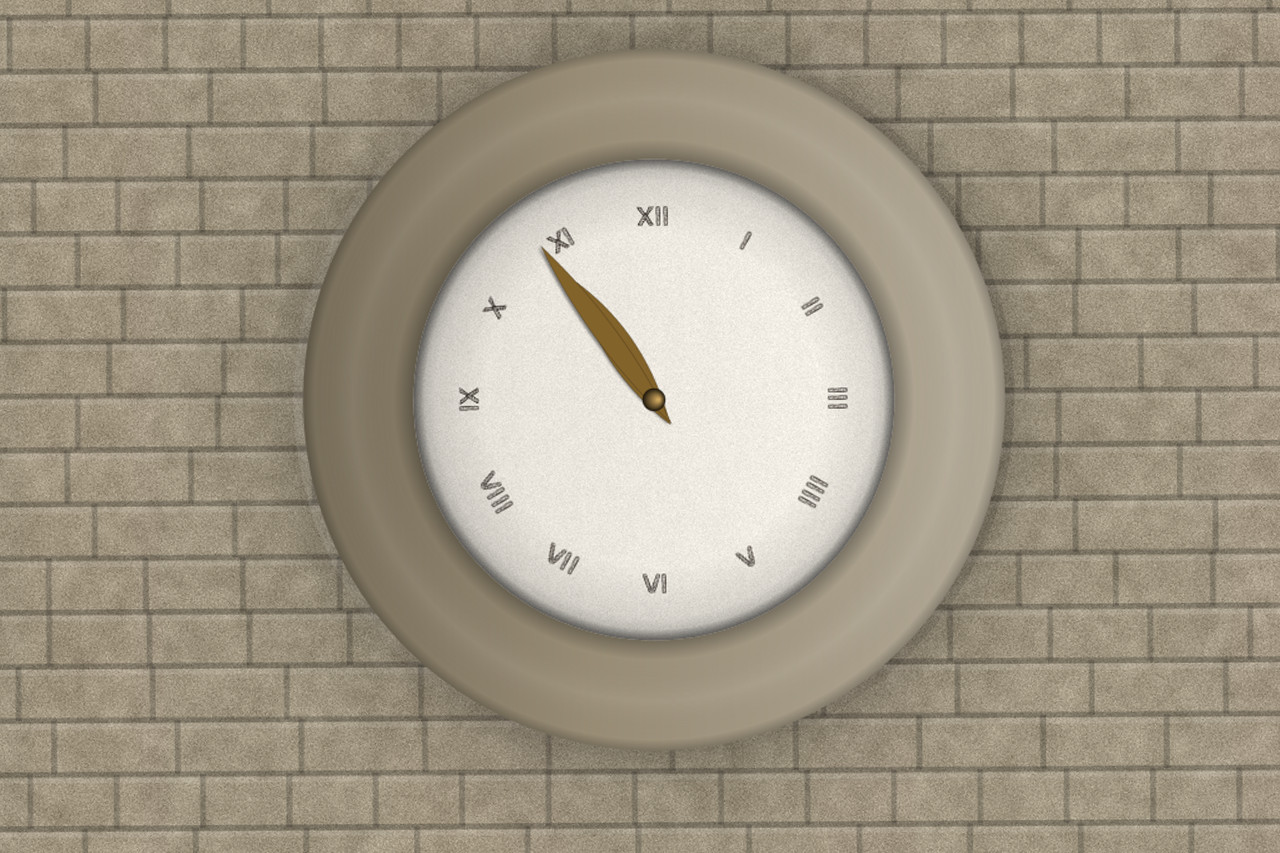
**10:54**
